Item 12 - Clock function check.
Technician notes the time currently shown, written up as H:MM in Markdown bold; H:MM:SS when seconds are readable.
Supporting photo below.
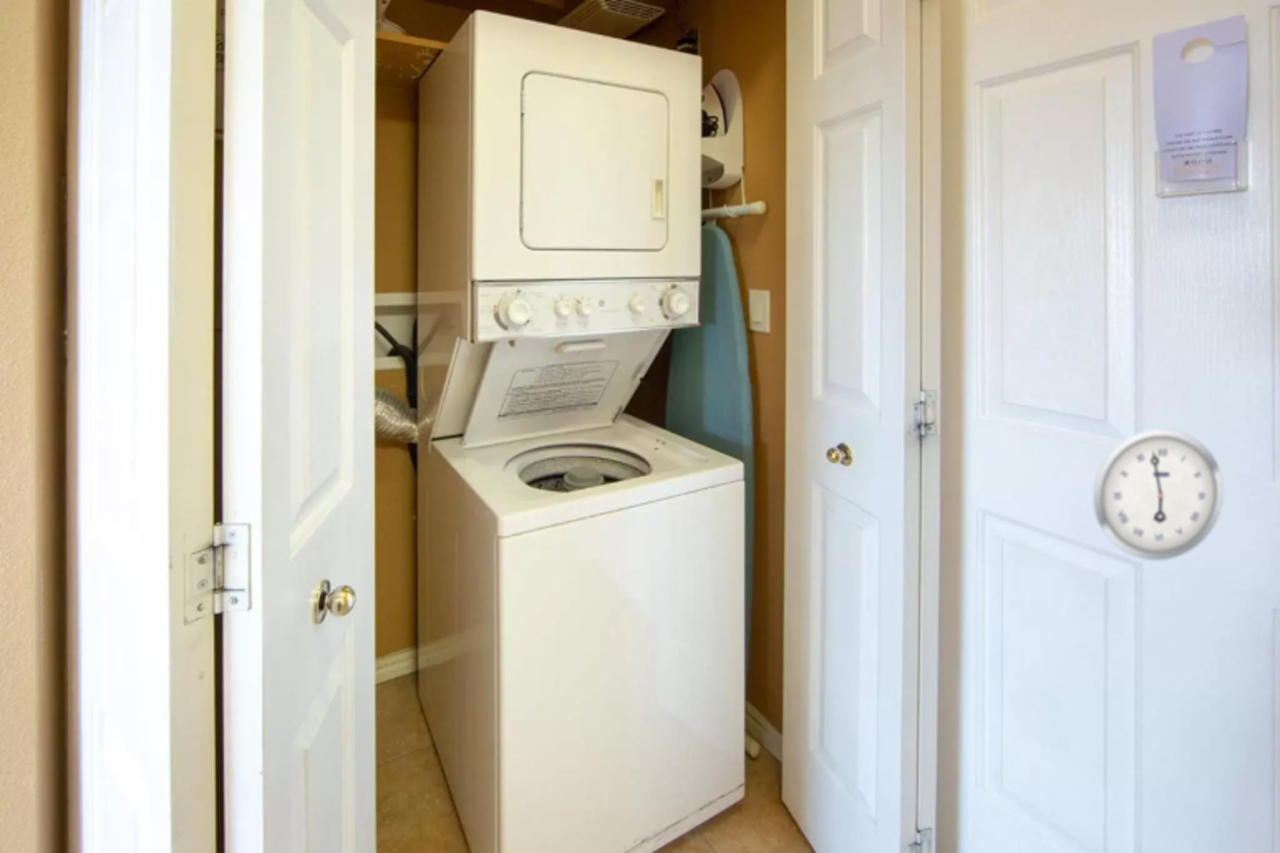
**5:58**
